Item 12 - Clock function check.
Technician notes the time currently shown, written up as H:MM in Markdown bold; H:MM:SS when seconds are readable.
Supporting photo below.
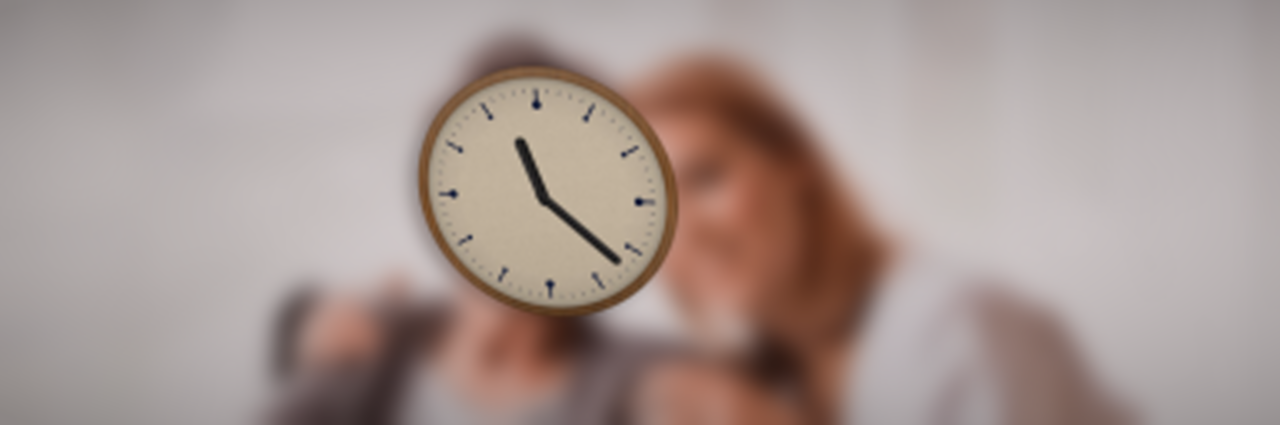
**11:22**
